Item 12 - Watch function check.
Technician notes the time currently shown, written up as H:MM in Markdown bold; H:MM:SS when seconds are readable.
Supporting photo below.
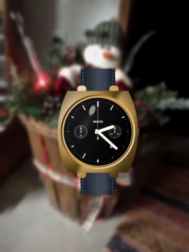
**2:22**
